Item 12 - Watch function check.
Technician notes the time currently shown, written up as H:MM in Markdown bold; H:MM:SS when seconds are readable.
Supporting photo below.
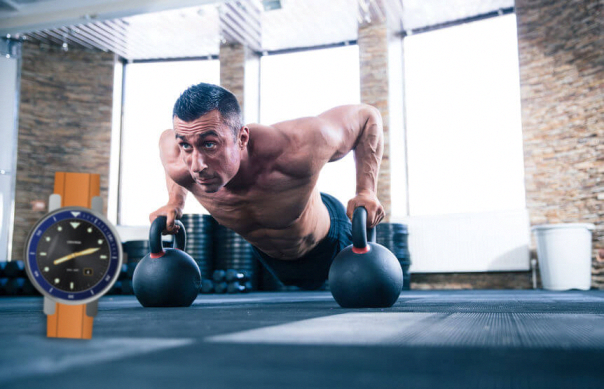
**8:12**
